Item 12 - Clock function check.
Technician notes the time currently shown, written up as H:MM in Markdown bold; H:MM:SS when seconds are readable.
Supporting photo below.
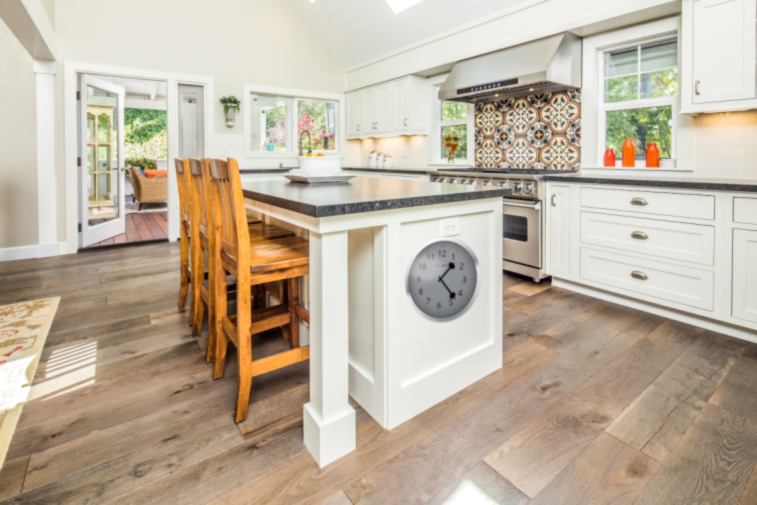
**1:23**
